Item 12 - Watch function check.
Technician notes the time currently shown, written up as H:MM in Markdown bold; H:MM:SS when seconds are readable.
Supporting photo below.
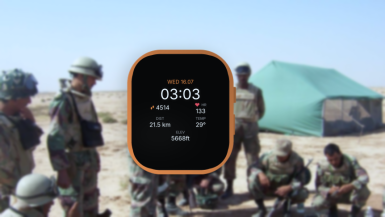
**3:03**
